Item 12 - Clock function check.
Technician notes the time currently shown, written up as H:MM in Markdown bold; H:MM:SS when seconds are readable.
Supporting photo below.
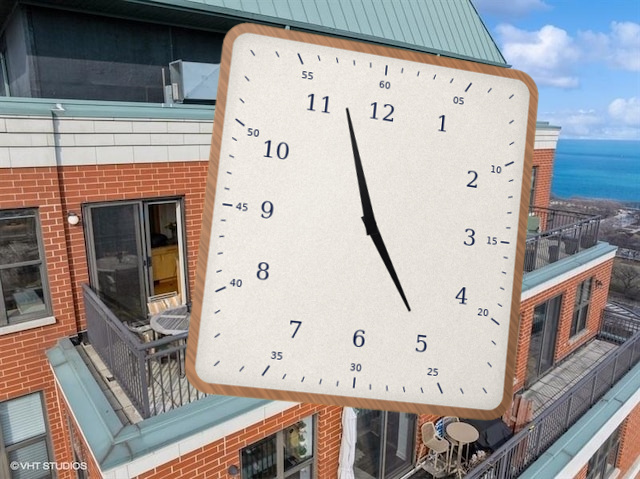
**4:57**
